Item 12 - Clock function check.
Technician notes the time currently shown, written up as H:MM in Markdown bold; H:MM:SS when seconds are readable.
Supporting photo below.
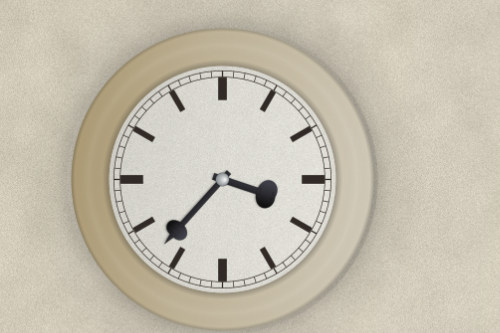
**3:37**
